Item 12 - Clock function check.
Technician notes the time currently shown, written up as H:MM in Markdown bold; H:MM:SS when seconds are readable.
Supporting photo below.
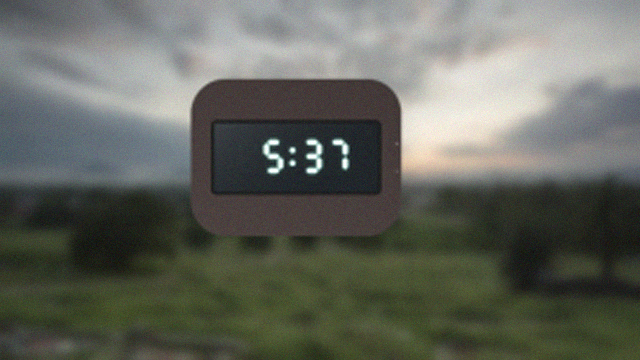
**5:37**
